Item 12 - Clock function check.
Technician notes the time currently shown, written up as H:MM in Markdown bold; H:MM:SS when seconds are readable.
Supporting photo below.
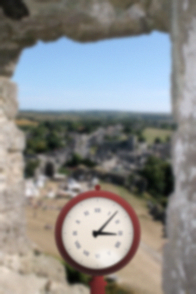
**3:07**
